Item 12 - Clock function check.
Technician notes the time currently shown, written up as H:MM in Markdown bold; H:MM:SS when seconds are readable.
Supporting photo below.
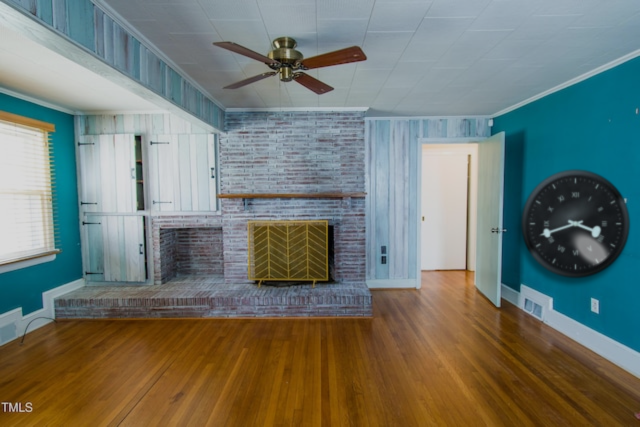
**3:42**
